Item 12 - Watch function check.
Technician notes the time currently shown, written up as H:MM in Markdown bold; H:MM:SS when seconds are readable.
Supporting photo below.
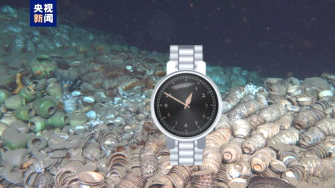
**12:50**
